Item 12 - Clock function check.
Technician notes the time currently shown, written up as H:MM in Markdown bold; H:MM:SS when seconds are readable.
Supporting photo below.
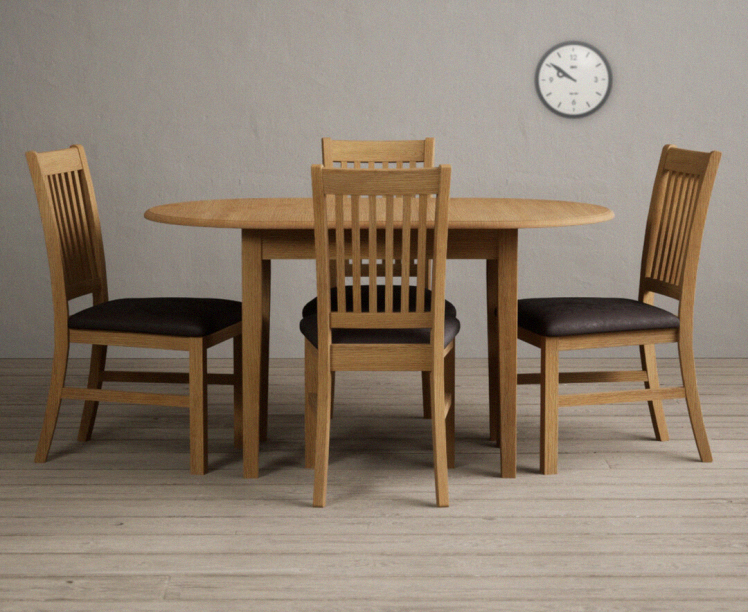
**9:51**
